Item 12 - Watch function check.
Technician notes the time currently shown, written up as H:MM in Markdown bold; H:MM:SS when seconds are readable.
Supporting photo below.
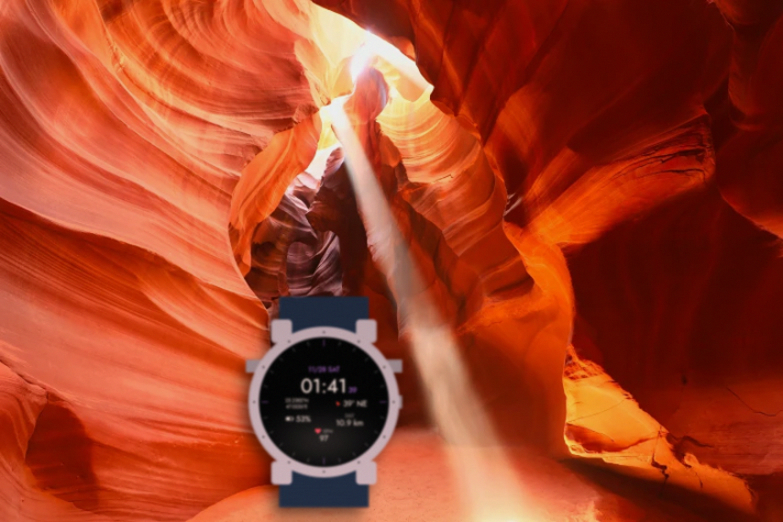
**1:41**
